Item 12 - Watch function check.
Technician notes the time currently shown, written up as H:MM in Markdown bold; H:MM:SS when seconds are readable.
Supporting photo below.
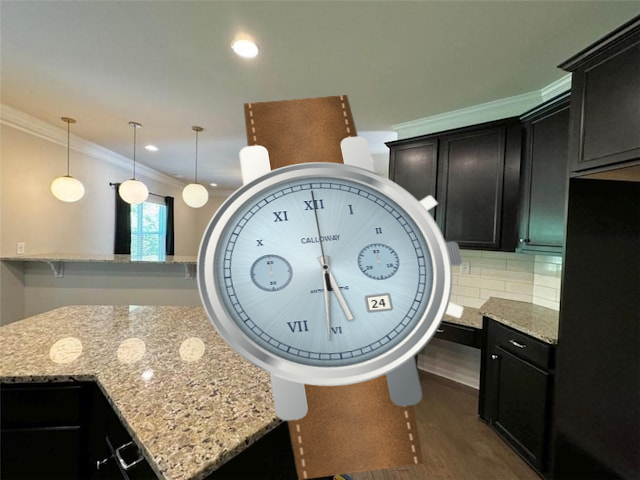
**5:31**
